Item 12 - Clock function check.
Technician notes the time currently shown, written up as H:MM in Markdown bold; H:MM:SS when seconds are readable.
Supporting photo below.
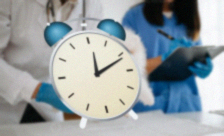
**12:11**
